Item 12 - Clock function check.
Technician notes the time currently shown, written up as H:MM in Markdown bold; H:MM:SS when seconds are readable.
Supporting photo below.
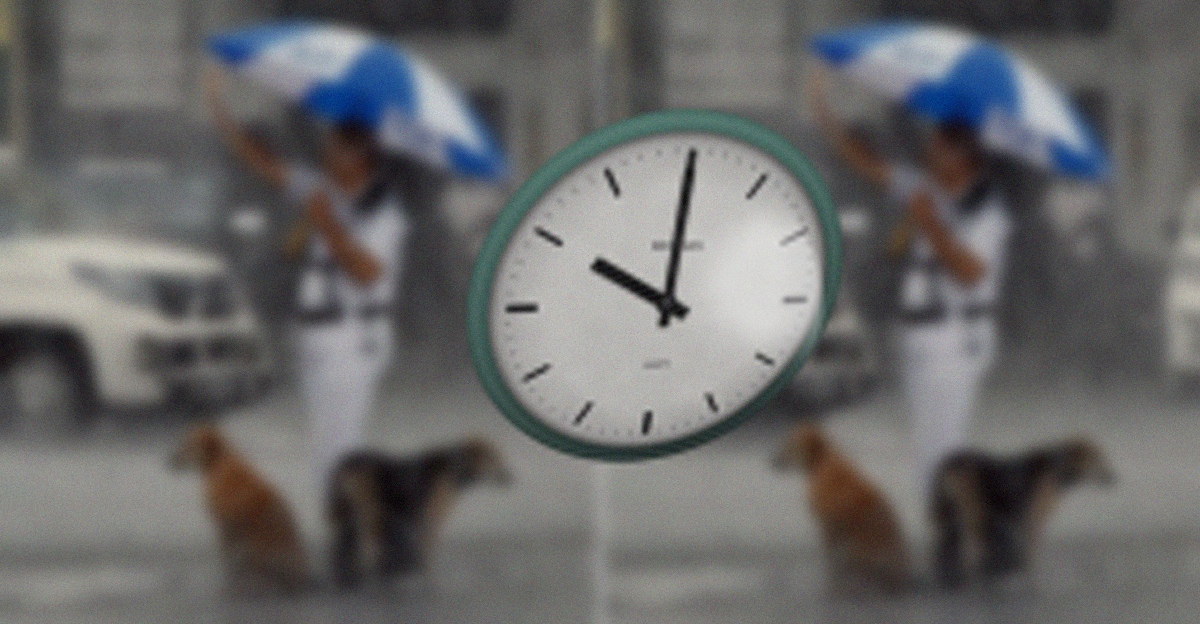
**10:00**
